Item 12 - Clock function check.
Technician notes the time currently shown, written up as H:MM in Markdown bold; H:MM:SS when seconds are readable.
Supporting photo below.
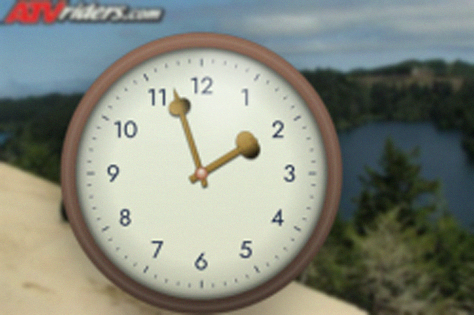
**1:57**
